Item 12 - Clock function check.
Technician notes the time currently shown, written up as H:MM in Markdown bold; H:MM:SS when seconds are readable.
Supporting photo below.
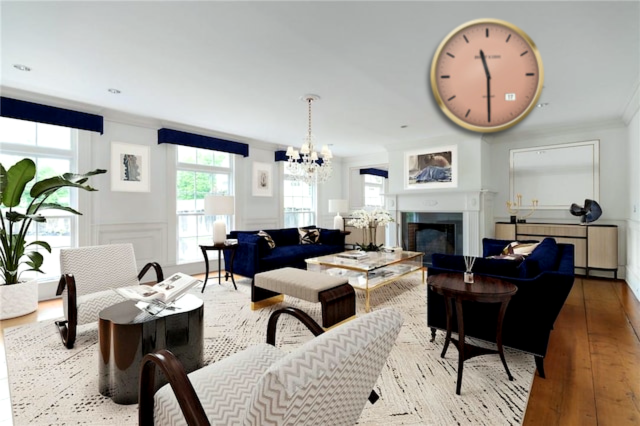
**11:30**
